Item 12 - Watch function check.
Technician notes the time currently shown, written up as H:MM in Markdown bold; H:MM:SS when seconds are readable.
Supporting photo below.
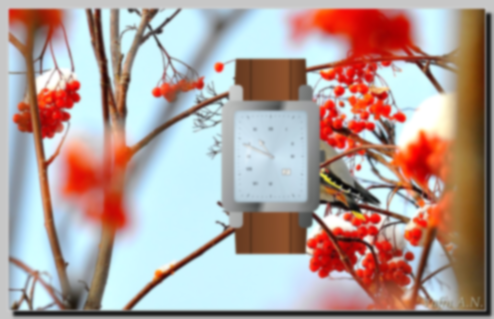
**10:49**
